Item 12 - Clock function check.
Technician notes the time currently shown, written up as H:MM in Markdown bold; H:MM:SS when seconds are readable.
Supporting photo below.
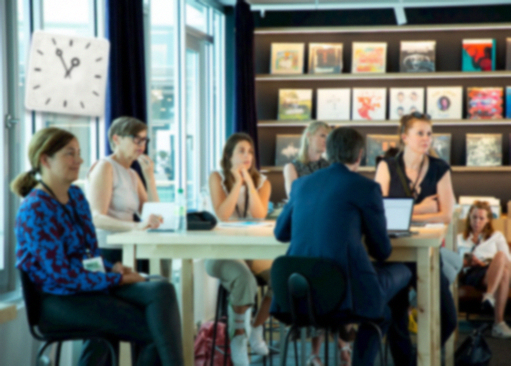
**12:55**
